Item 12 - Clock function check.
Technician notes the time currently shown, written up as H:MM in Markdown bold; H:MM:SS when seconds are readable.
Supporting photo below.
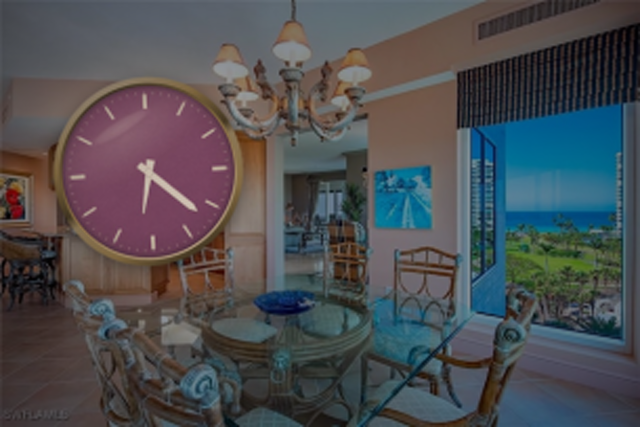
**6:22**
